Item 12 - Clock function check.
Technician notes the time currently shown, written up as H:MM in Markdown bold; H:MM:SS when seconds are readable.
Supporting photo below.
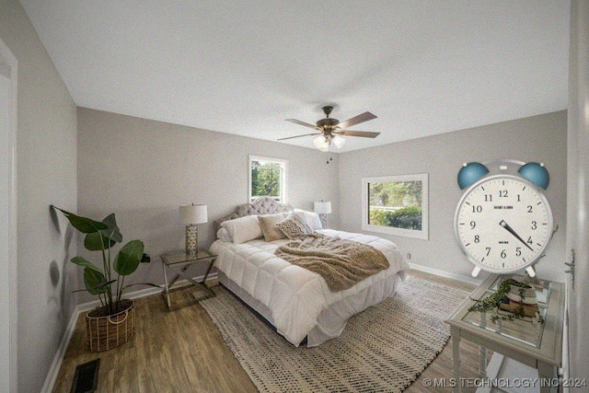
**4:22**
